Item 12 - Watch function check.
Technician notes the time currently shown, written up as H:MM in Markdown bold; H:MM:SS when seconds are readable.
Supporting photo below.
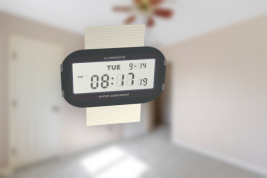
**8:17:19**
